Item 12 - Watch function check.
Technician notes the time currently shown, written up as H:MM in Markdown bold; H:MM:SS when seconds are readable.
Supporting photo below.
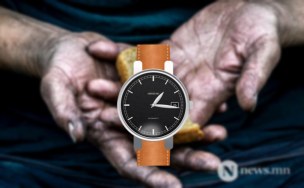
**1:16**
